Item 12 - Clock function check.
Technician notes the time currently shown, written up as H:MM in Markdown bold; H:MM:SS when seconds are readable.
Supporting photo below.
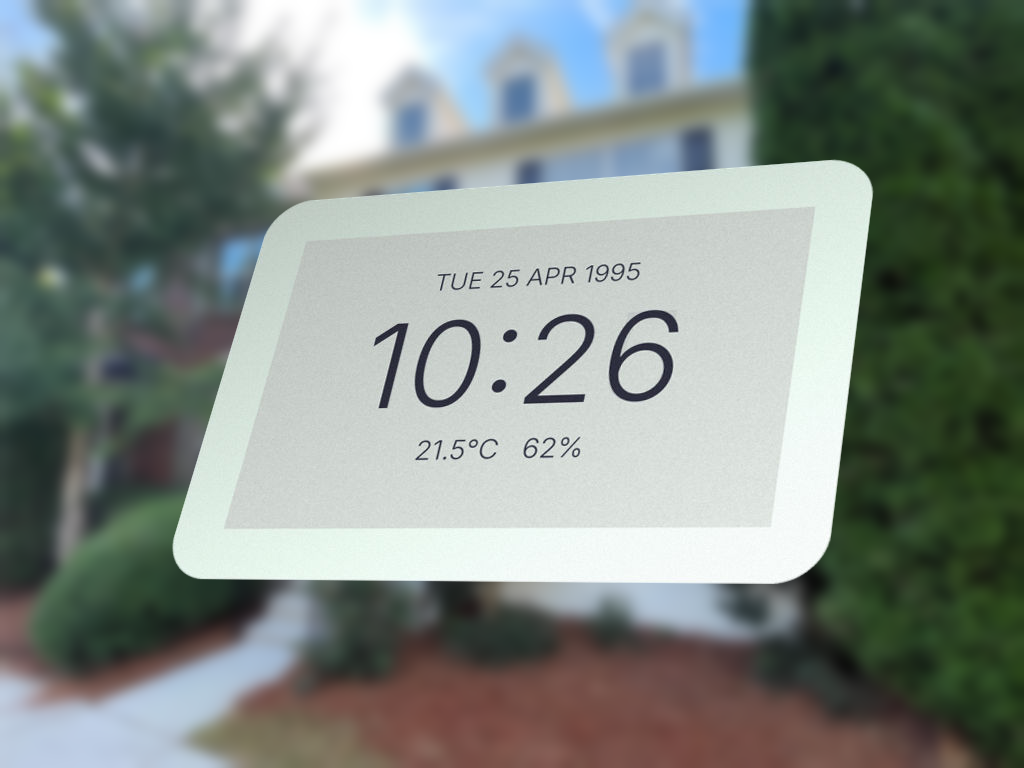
**10:26**
